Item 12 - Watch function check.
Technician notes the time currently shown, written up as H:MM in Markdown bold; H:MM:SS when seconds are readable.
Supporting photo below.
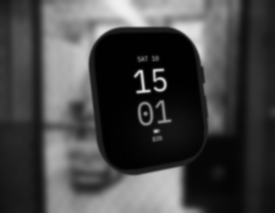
**15:01**
